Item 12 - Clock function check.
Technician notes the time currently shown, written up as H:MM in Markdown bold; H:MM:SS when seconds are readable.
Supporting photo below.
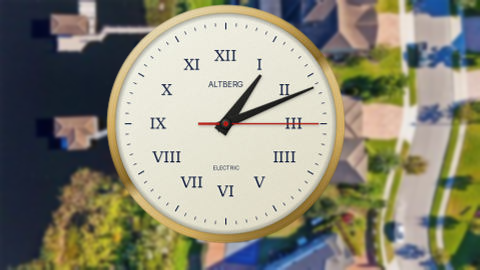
**1:11:15**
